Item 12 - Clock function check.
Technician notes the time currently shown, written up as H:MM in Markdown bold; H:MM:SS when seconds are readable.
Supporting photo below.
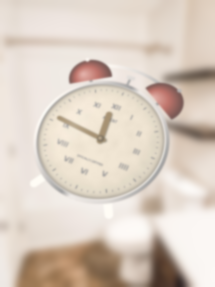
**11:46**
